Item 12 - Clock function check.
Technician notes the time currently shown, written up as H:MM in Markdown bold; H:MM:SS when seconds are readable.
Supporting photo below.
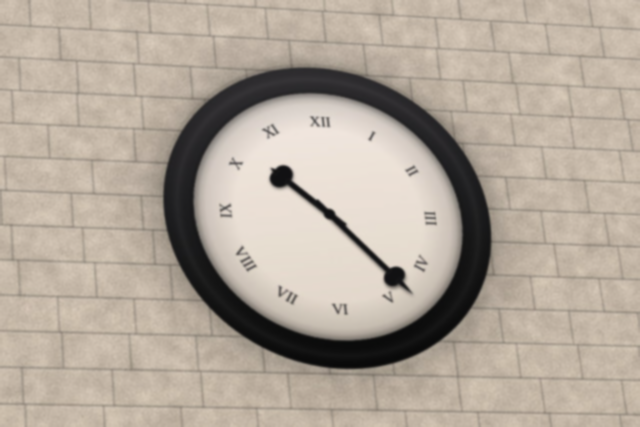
**10:23**
